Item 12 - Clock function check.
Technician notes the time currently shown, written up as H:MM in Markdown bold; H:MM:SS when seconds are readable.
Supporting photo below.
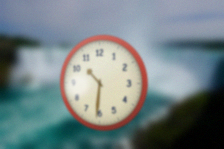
**10:31**
